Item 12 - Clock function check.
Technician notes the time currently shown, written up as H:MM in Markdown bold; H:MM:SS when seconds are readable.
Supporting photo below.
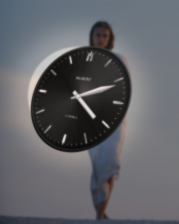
**4:11**
